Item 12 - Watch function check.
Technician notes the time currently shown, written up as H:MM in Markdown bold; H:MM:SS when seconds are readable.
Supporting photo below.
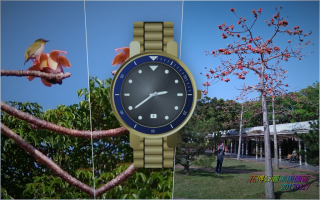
**2:39**
